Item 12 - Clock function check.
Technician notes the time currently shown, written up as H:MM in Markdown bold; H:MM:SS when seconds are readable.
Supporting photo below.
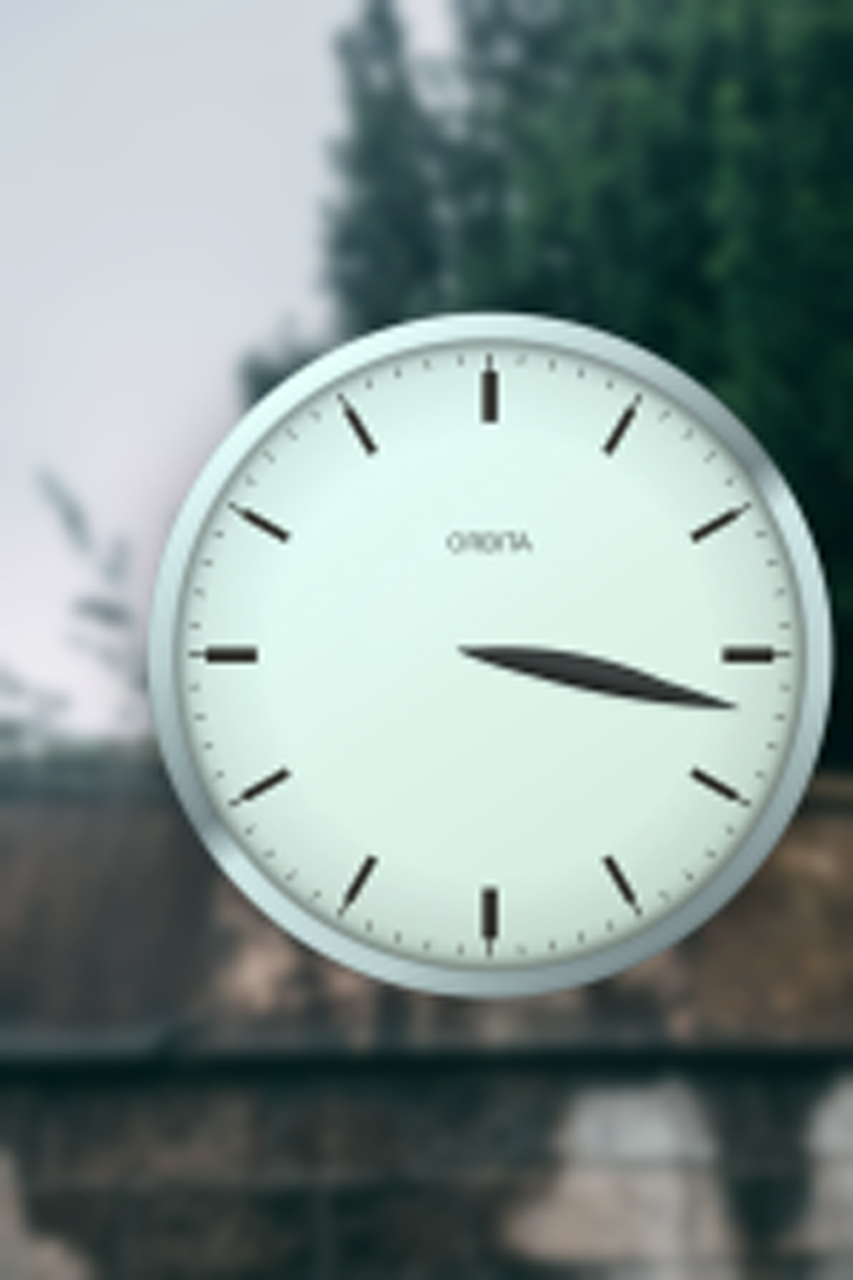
**3:17**
